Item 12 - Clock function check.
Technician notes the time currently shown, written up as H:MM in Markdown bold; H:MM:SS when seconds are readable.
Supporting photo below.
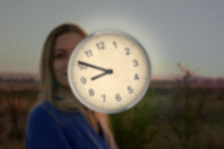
**8:51**
